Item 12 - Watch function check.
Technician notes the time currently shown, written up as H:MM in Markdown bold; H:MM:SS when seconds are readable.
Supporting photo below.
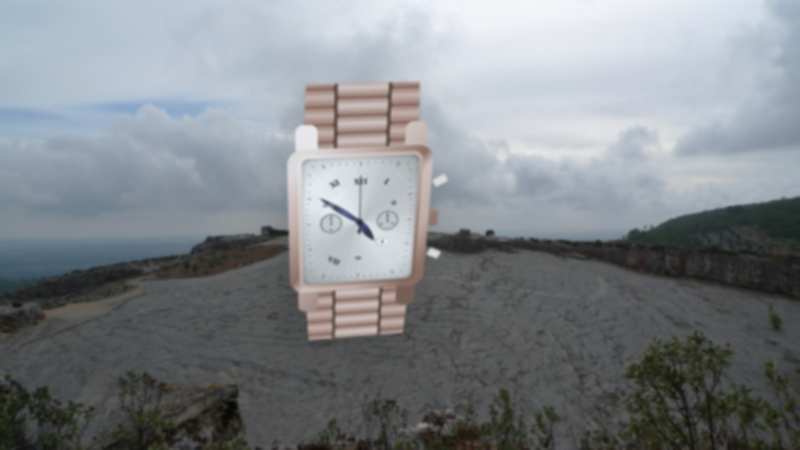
**4:51**
